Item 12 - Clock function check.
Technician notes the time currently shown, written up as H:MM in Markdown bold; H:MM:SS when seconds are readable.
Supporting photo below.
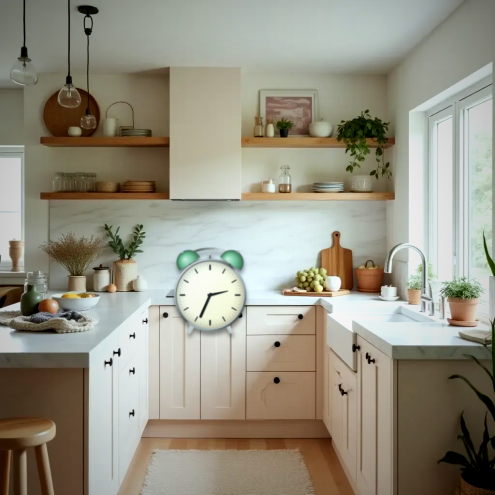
**2:34**
